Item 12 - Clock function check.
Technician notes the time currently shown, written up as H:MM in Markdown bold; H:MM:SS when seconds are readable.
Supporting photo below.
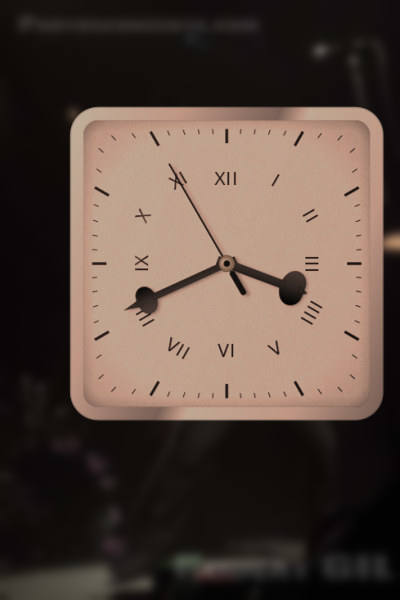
**3:40:55**
